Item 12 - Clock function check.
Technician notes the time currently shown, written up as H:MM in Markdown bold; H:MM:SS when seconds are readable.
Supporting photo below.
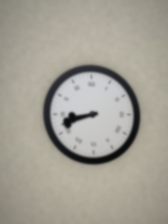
**8:42**
